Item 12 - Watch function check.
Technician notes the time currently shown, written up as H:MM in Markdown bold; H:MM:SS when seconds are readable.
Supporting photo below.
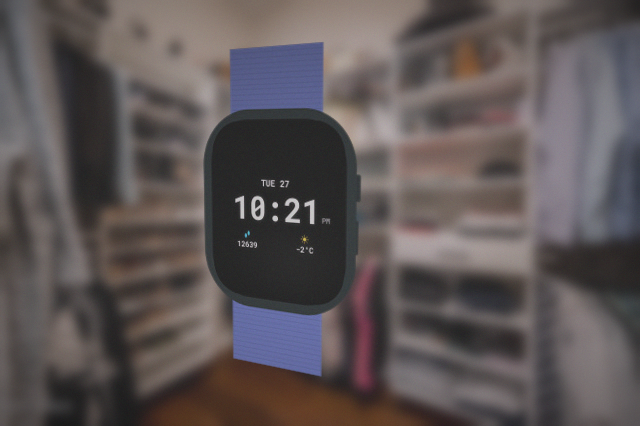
**10:21**
